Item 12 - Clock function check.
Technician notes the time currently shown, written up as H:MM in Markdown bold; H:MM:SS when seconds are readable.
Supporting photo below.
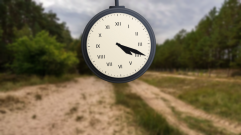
**4:19**
